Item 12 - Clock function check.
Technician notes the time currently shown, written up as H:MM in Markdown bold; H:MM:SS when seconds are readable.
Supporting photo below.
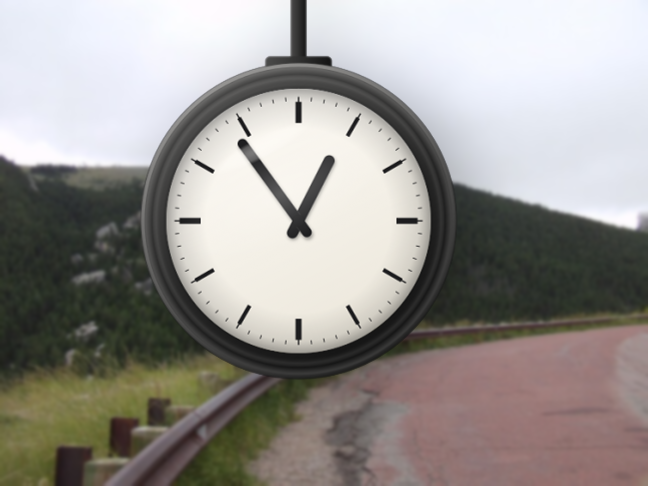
**12:54**
